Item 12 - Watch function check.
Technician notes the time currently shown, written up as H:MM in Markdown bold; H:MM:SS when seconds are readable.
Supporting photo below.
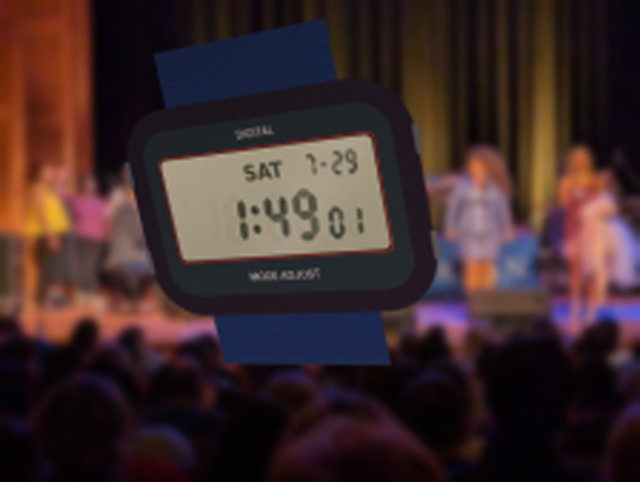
**1:49:01**
